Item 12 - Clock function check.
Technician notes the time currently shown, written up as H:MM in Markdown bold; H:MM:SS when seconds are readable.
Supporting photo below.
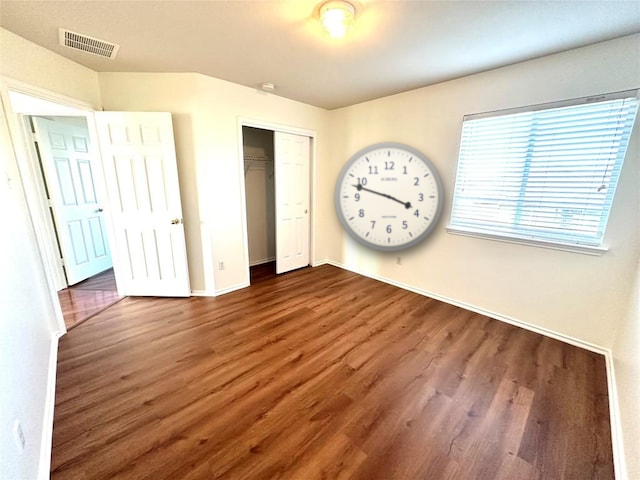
**3:48**
